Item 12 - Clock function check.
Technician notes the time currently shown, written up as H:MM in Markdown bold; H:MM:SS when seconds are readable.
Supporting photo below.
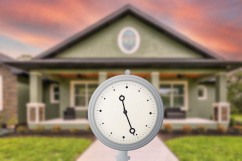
**11:26**
